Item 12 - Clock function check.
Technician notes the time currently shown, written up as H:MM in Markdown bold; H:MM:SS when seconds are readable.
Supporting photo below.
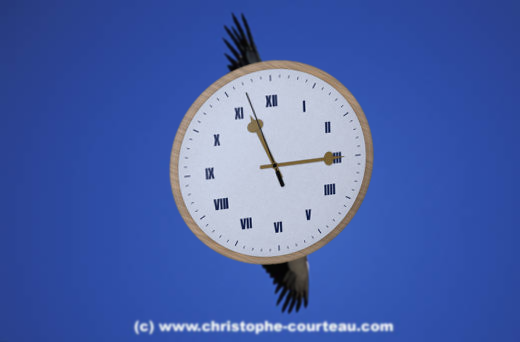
**11:14:57**
